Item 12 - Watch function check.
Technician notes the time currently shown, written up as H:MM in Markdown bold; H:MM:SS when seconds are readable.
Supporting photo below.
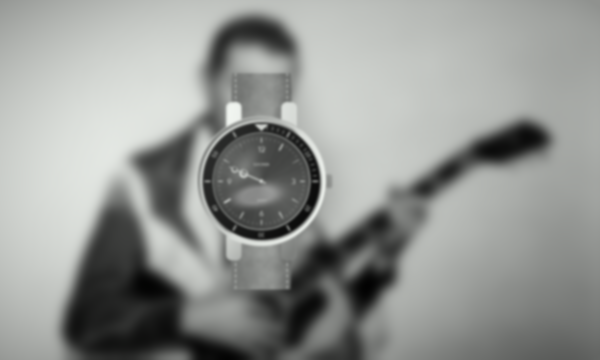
**9:49**
